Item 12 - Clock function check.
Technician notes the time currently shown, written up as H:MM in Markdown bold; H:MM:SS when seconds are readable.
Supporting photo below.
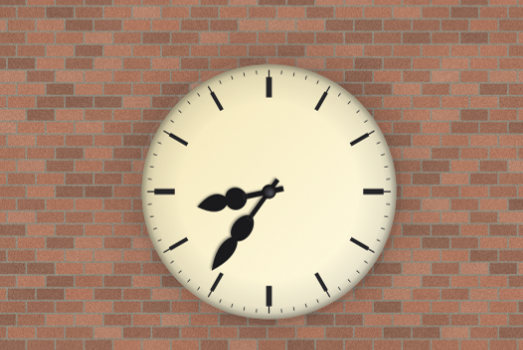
**8:36**
